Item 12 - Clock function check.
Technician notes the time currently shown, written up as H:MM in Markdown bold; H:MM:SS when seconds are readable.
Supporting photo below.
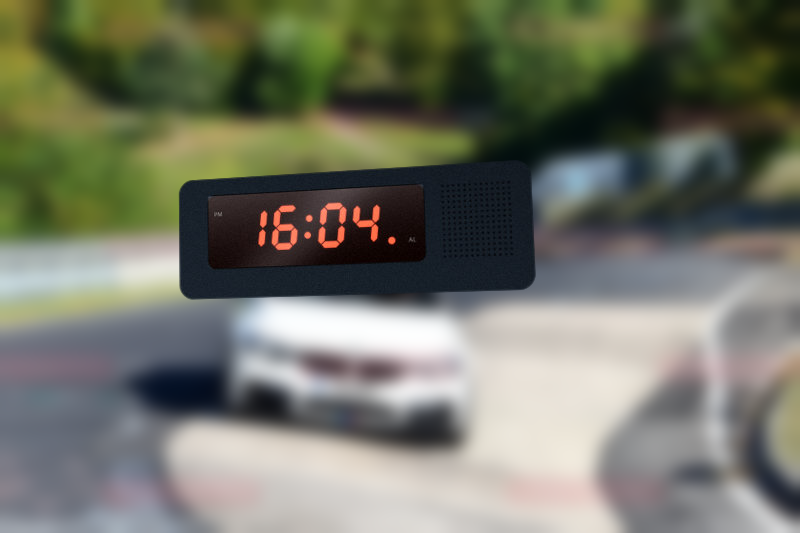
**16:04**
